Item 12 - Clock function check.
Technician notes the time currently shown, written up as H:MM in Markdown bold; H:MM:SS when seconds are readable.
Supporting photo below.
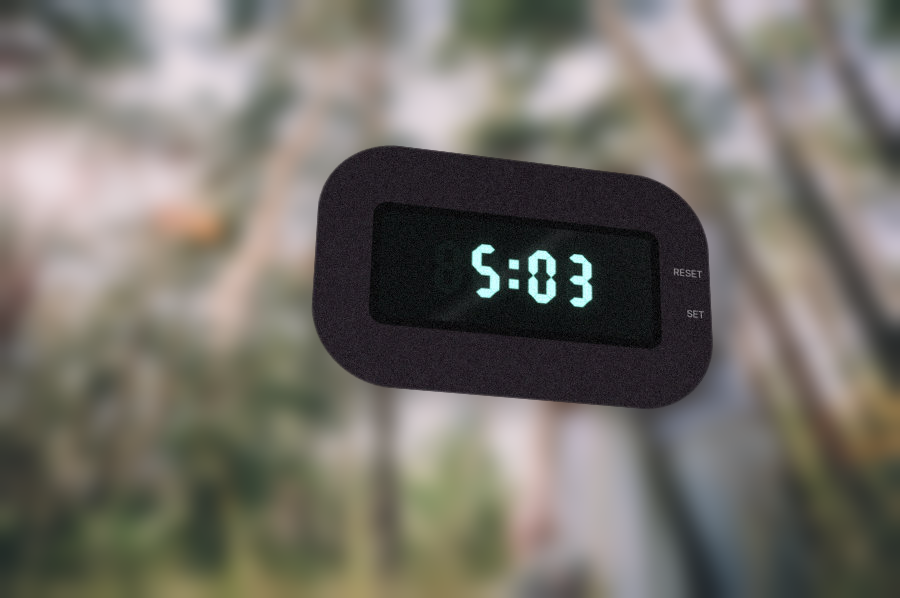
**5:03**
